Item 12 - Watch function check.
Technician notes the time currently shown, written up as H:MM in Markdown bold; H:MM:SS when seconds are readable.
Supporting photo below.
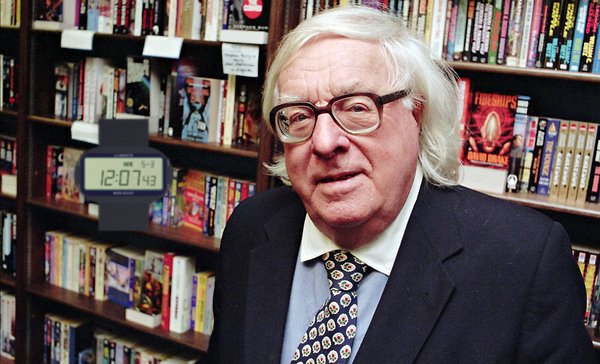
**12:07:43**
